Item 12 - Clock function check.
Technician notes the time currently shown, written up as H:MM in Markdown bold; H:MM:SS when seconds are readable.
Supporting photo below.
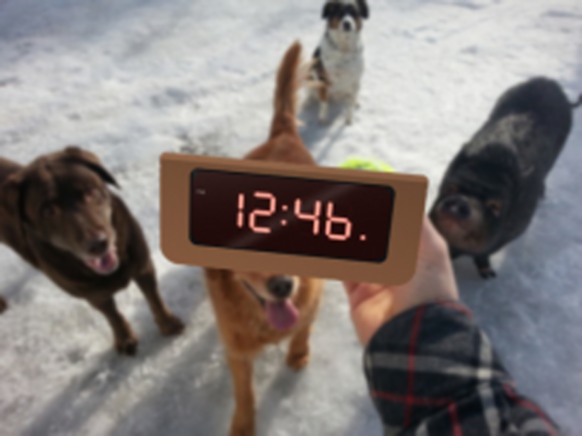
**12:46**
